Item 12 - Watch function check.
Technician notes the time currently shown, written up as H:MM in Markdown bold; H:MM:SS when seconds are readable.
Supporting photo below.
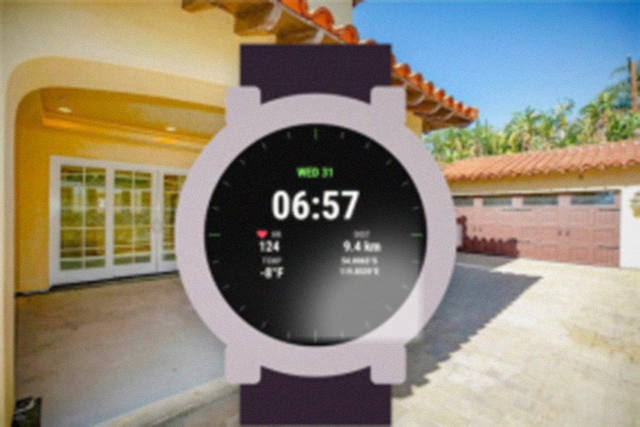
**6:57**
